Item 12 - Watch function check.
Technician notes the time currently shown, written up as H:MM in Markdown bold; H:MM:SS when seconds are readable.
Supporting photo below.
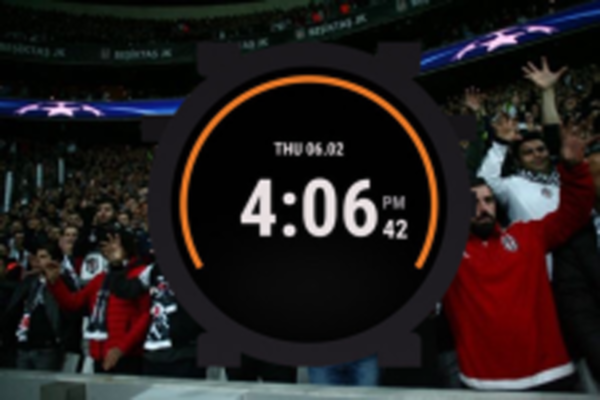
**4:06:42**
